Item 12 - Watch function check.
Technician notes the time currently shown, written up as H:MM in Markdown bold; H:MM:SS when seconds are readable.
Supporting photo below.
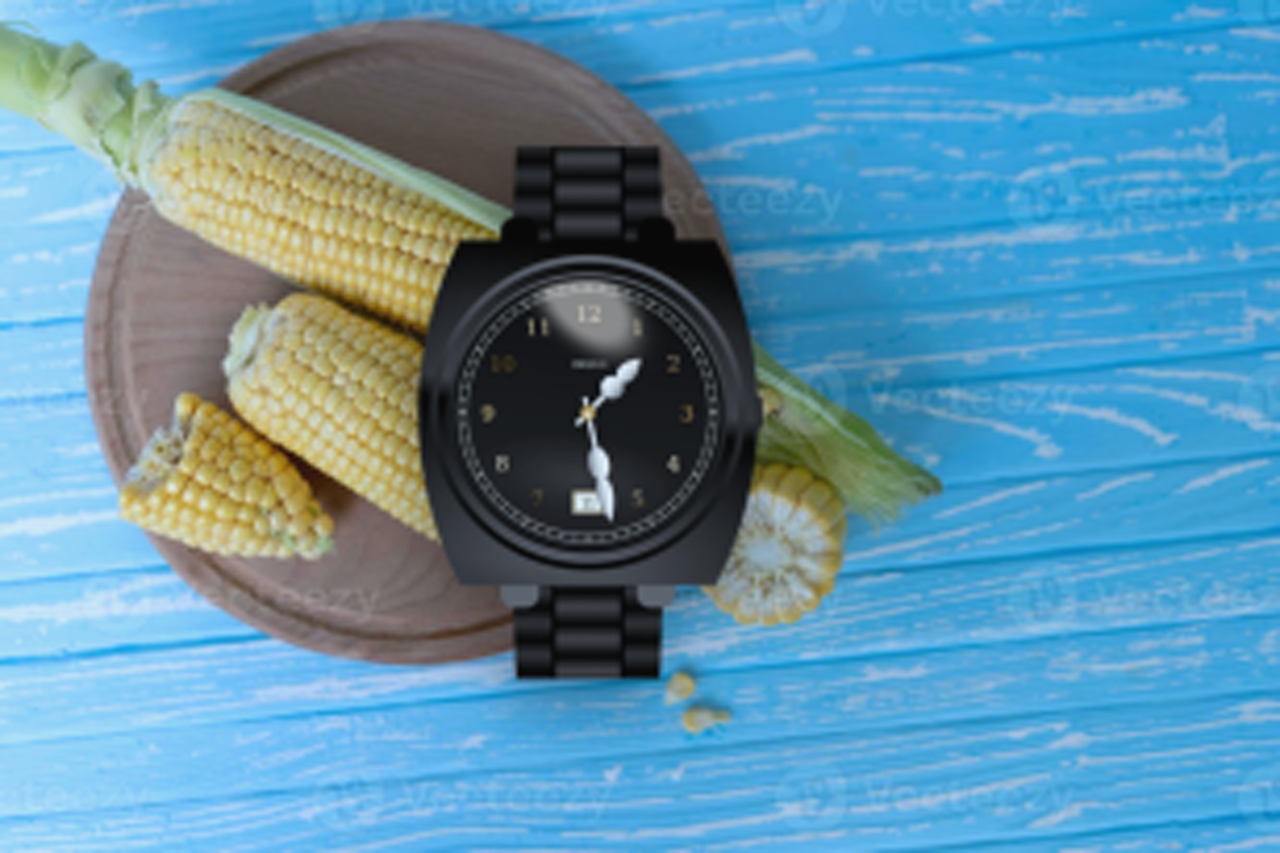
**1:28**
